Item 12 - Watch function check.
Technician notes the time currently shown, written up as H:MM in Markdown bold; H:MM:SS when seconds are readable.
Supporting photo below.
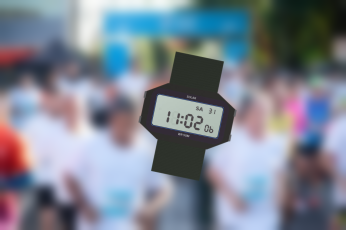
**11:02:06**
